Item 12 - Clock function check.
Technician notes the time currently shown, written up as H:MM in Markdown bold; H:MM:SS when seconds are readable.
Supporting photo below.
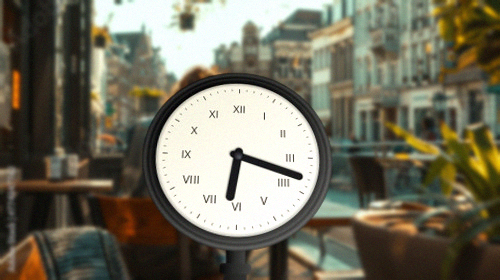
**6:18**
